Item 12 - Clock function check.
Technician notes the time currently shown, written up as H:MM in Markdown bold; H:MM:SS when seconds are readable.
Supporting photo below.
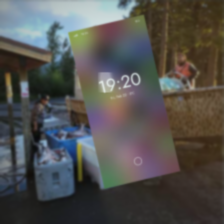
**19:20**
